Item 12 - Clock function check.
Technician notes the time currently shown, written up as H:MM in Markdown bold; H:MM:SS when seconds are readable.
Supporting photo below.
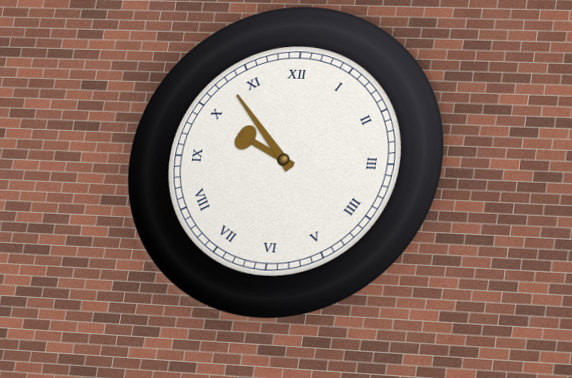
**9:53**
